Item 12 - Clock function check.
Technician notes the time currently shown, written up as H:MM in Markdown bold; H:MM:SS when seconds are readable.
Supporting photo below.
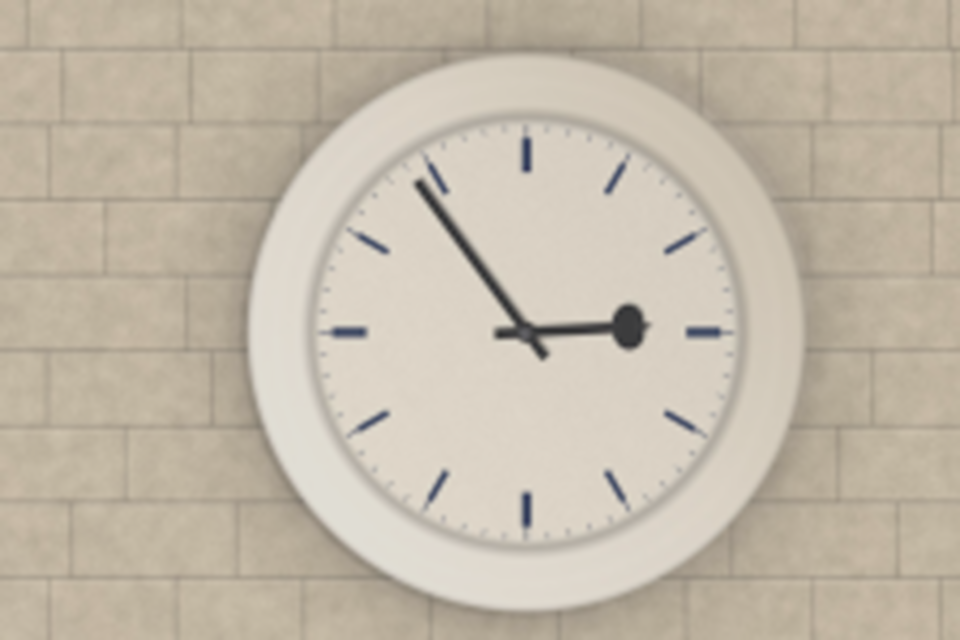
**2:54**
